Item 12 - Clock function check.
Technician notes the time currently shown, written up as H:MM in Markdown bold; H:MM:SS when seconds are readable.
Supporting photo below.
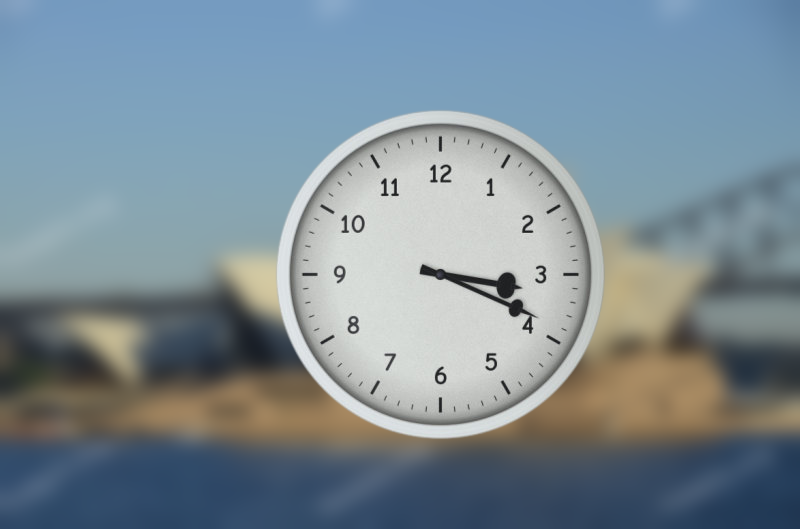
**3:19**
